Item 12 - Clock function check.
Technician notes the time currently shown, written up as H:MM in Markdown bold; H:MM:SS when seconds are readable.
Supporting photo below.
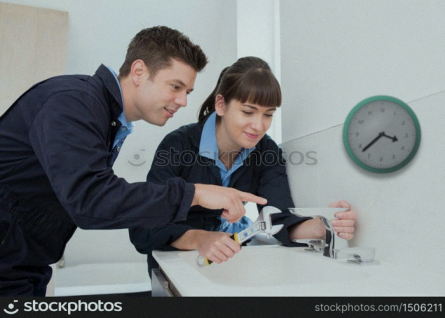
**3:38**
